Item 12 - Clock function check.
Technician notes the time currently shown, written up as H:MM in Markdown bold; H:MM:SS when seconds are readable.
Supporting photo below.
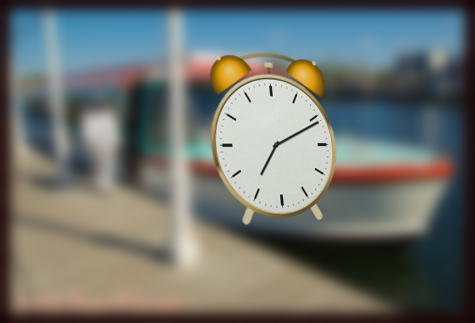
**7:11**
